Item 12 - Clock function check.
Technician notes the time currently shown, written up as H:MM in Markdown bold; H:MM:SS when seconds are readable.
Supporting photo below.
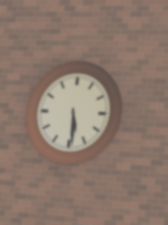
**5:29**
